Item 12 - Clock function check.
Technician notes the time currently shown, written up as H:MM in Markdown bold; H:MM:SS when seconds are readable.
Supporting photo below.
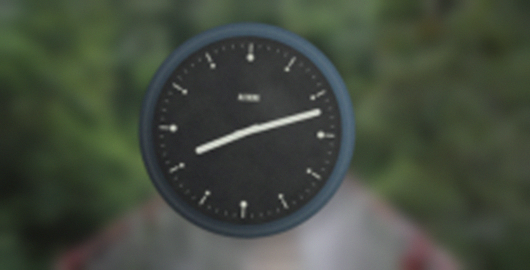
**8:12**
